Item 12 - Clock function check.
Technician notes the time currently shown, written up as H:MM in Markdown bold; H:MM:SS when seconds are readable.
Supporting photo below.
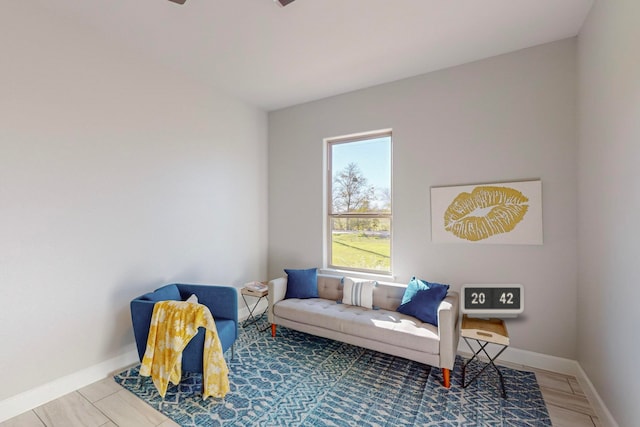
**20:42**
